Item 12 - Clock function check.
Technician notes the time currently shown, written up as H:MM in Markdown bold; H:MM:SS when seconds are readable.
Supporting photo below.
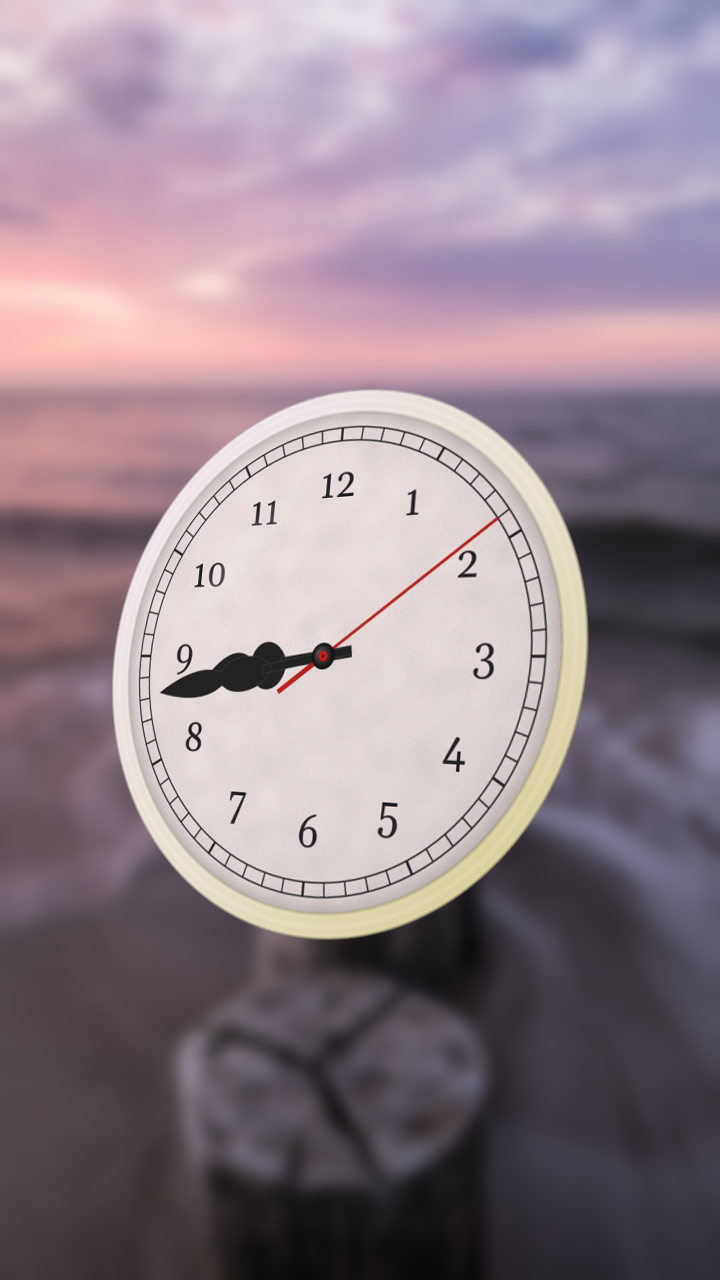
**8:43:09**
